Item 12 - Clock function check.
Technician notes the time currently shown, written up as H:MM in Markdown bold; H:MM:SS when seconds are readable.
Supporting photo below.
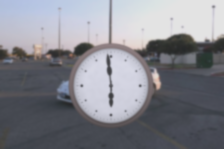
**5:59**
